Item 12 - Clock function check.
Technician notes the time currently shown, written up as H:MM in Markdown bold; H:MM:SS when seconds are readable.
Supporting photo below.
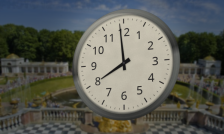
**7:59**
